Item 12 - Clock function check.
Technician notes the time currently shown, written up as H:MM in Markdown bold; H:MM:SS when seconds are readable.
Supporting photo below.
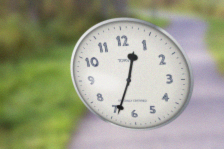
**12:34**
